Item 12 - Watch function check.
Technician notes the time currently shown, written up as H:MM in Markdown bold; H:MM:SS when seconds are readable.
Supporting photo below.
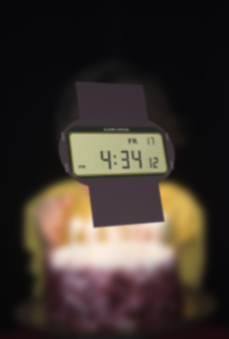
**4:34:12**
